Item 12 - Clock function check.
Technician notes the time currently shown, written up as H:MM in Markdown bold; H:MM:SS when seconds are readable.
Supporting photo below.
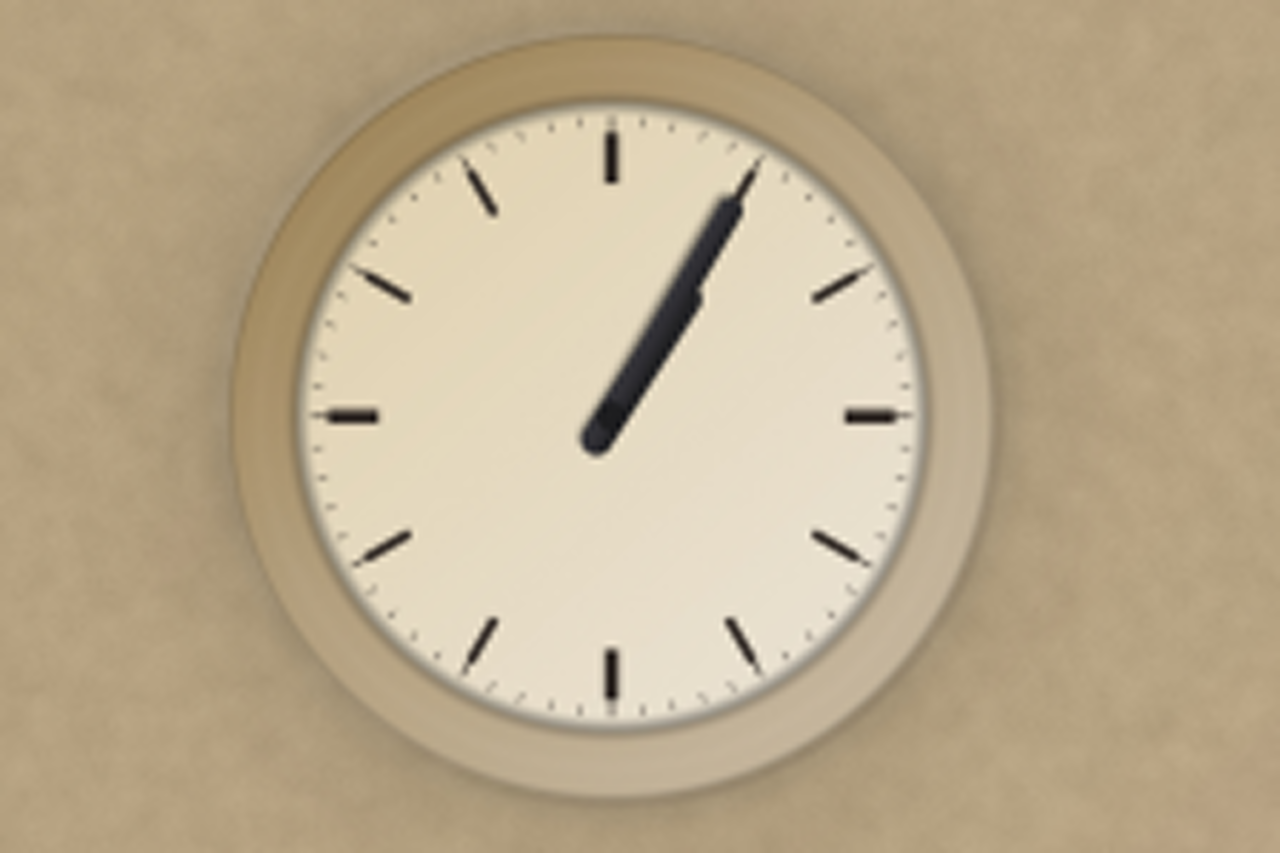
**1:05**
